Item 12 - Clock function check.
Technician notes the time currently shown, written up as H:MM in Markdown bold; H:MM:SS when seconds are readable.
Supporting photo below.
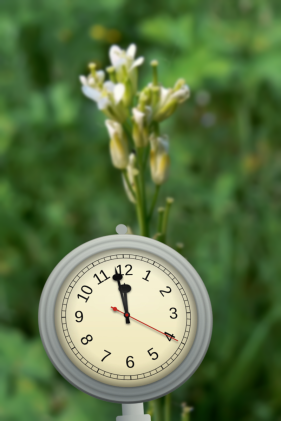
**11:58:20**
